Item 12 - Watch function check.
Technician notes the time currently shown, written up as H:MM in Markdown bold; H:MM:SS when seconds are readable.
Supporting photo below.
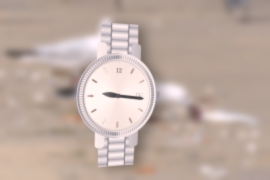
**9:16**
